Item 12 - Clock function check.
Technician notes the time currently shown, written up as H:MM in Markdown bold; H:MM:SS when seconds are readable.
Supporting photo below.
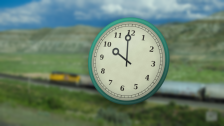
**9:59**
